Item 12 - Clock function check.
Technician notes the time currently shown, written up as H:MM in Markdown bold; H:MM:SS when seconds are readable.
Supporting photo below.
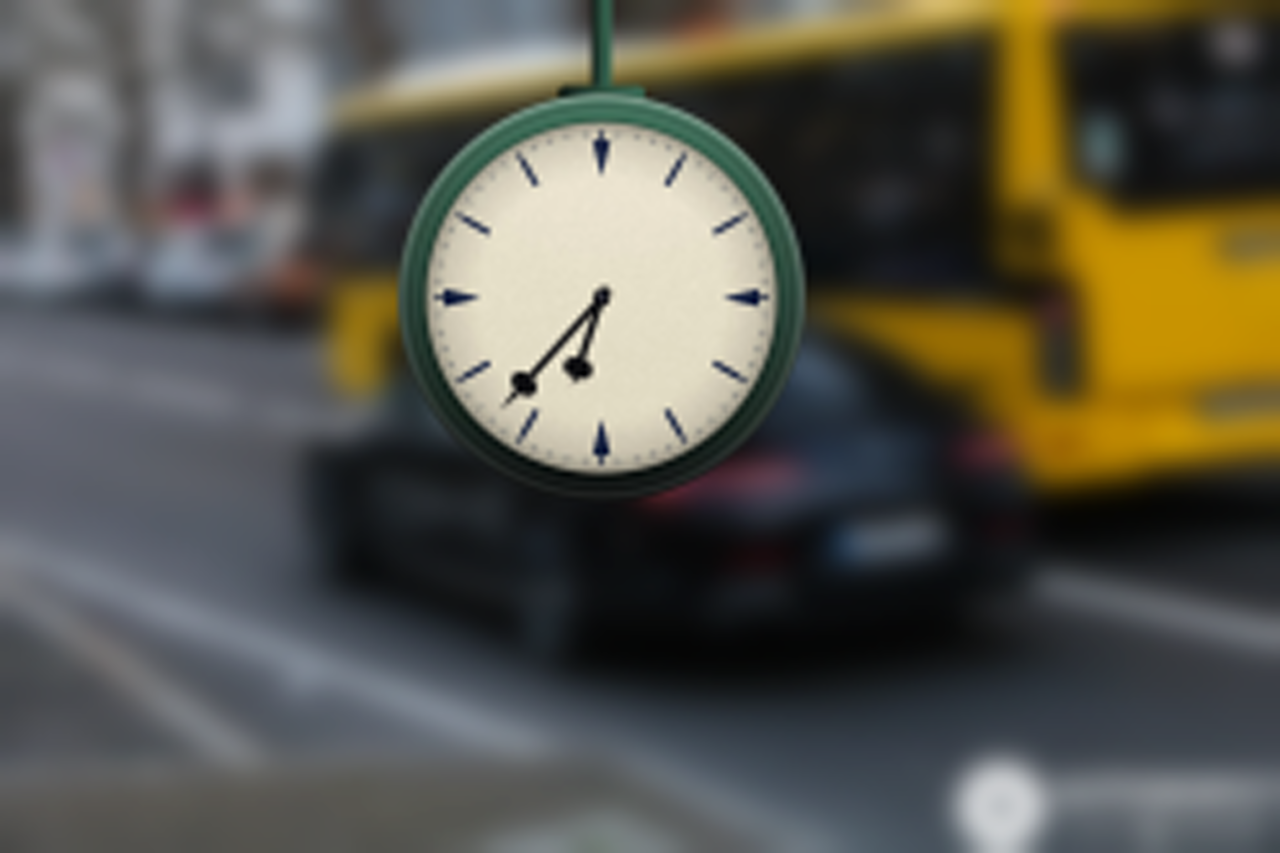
**6:37**
